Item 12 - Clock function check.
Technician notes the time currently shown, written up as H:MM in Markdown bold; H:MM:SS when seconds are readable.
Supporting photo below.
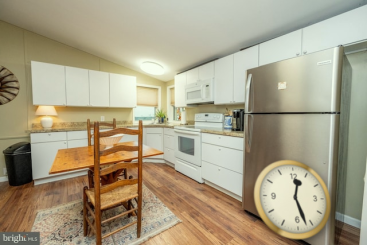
**12:27**
